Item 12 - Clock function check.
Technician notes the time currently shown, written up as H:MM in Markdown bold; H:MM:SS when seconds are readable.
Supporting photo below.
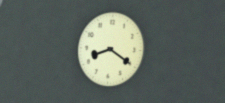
**8:20**
